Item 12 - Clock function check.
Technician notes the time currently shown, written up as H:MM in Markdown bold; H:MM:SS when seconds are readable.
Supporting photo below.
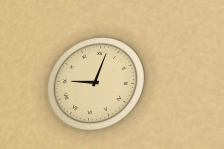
**9:02**
